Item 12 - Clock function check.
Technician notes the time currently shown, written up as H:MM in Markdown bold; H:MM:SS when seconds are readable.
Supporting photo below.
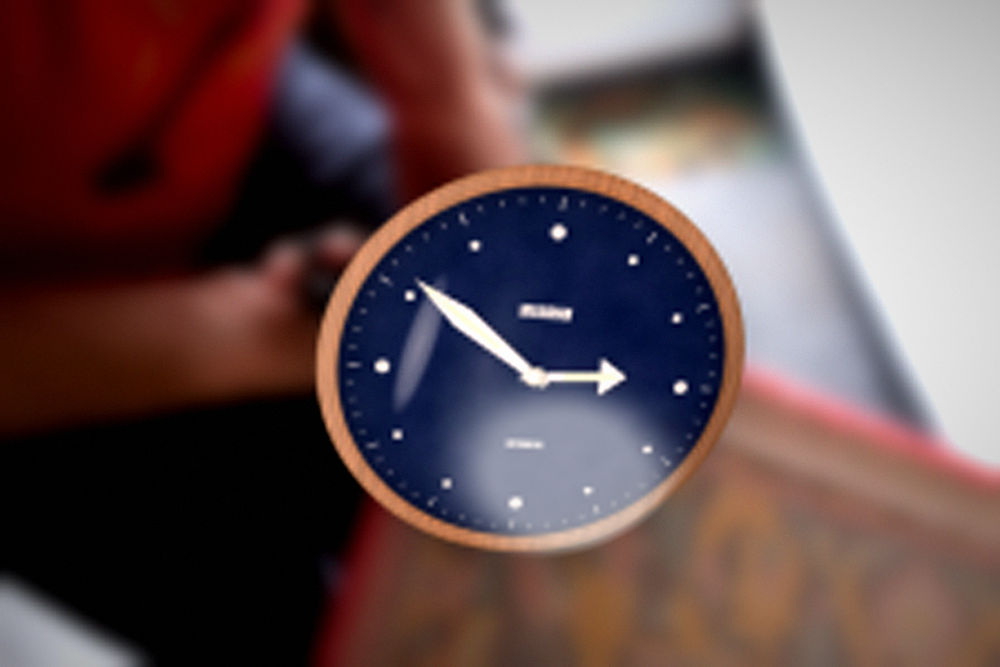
**2:51**
